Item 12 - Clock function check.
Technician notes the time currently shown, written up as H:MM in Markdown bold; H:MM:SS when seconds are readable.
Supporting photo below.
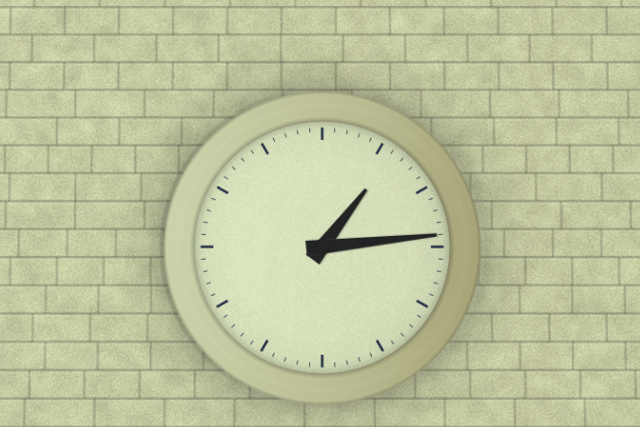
**1:14**
